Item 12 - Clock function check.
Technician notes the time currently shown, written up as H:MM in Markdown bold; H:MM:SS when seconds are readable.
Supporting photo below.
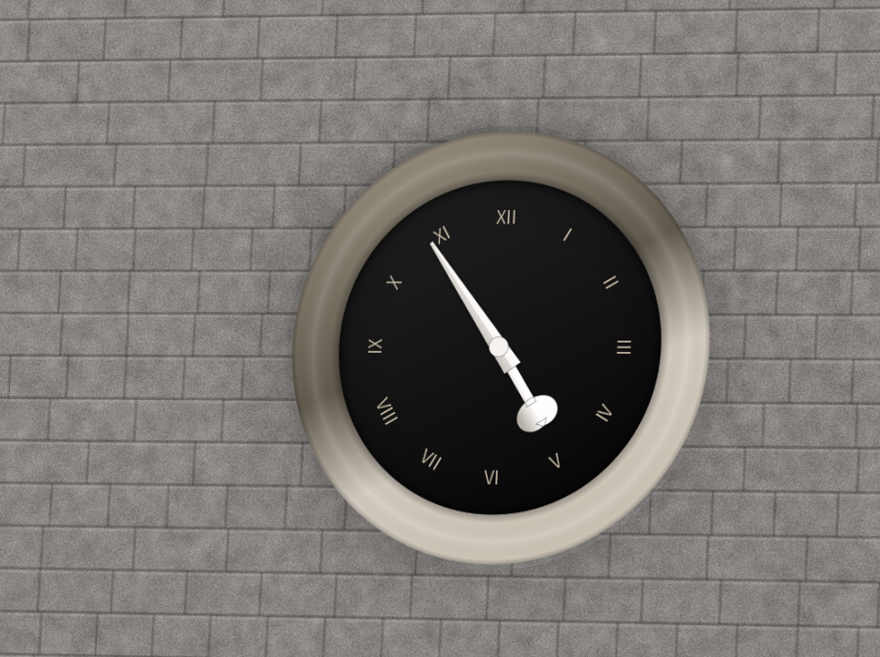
**4:54**
